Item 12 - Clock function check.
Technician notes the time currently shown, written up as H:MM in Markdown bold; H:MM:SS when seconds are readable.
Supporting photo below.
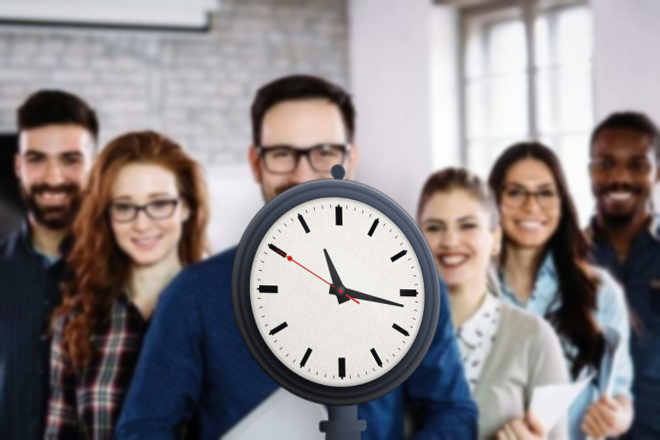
**11:16:50**
